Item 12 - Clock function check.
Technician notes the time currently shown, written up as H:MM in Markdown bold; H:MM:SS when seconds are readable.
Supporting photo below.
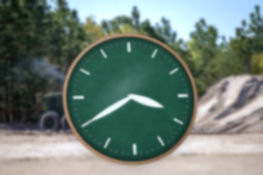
**3:40**
